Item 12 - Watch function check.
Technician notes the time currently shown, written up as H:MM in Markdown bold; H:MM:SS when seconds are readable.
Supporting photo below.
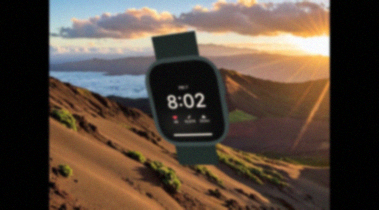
**8:02**
